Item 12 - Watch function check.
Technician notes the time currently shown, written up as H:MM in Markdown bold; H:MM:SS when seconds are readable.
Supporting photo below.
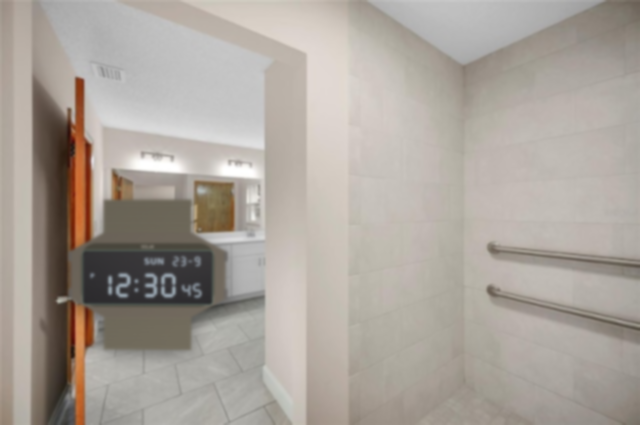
**12:30:45**
